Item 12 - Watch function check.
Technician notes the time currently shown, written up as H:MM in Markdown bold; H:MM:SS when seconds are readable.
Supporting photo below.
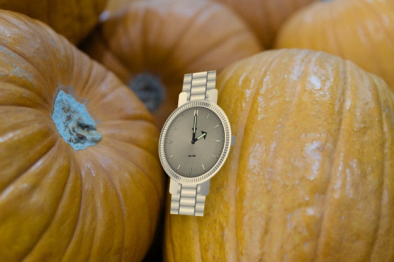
**2:00**
